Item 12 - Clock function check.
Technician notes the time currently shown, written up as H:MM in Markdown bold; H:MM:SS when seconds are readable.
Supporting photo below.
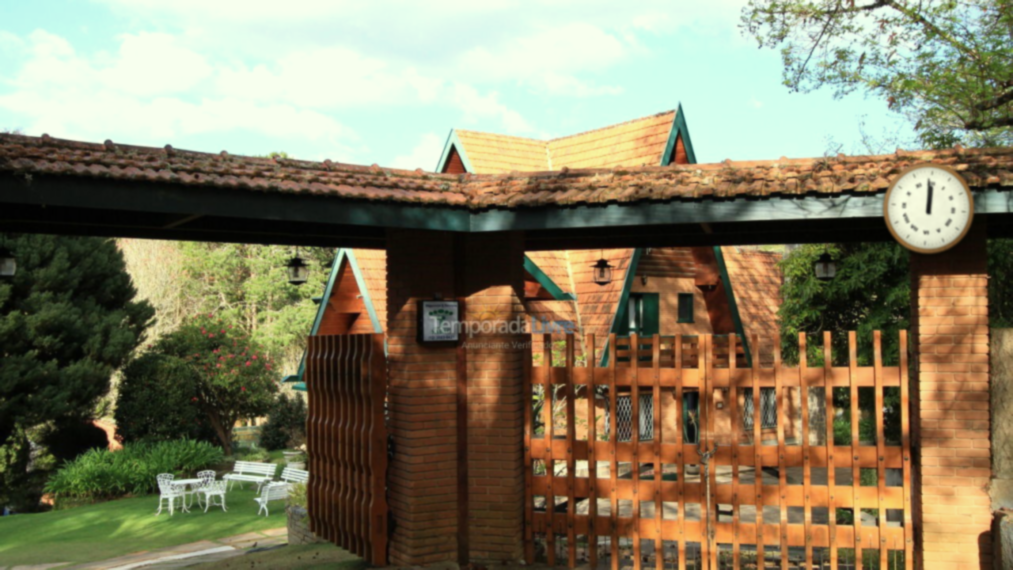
**11:59**
